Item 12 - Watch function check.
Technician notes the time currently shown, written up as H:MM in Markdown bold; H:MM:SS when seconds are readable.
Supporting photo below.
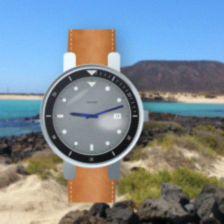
**9:12**
